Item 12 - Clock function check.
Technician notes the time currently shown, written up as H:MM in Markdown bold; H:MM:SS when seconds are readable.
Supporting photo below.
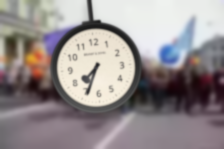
**7:34**
